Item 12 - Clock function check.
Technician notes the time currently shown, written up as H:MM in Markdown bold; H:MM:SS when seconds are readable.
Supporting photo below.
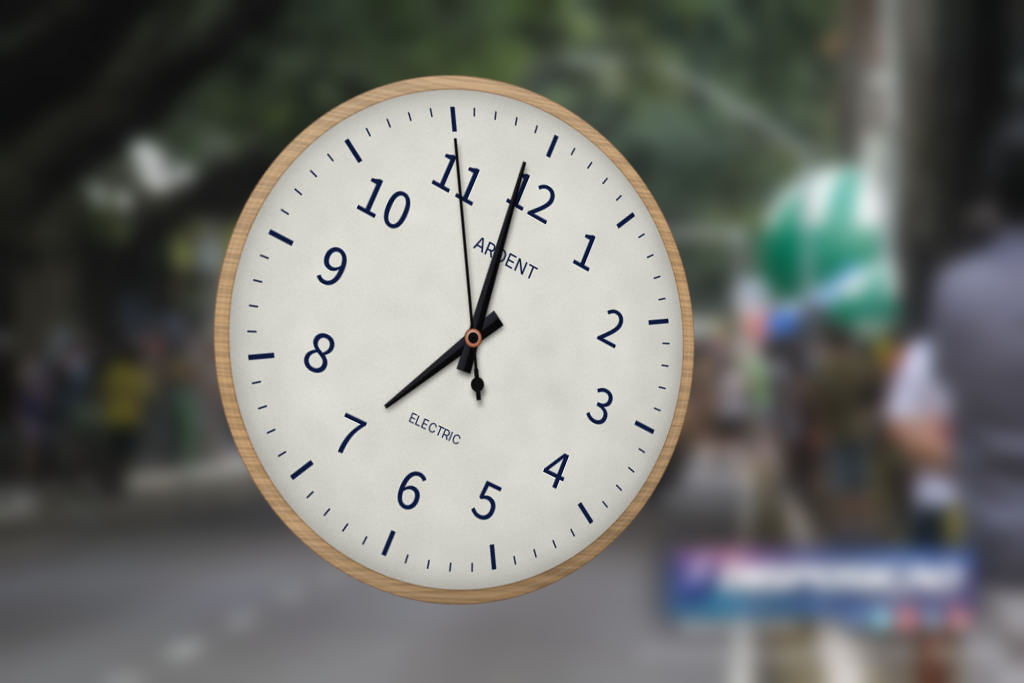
**6:58:55**
